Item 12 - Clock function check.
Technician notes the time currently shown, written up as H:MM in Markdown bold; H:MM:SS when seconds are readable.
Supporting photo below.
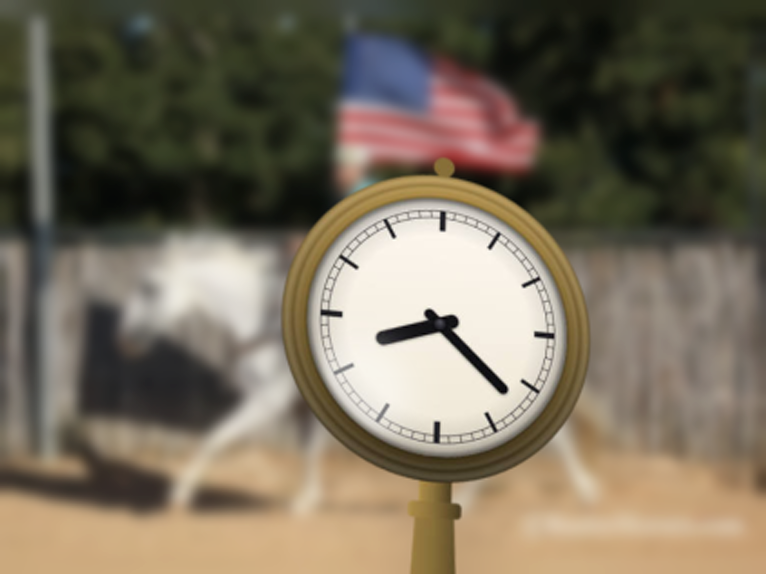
**8:22**
